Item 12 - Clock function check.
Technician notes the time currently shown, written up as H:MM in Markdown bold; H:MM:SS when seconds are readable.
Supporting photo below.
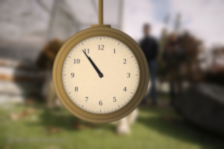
**10:54**
